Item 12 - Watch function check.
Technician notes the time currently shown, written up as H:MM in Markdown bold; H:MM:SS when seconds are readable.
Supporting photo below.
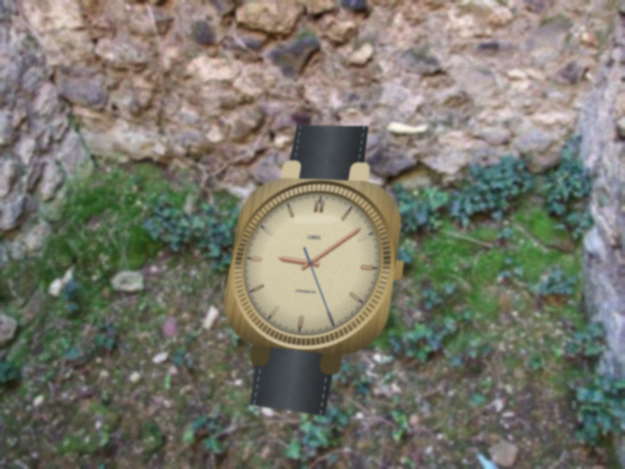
**9:08:25**
